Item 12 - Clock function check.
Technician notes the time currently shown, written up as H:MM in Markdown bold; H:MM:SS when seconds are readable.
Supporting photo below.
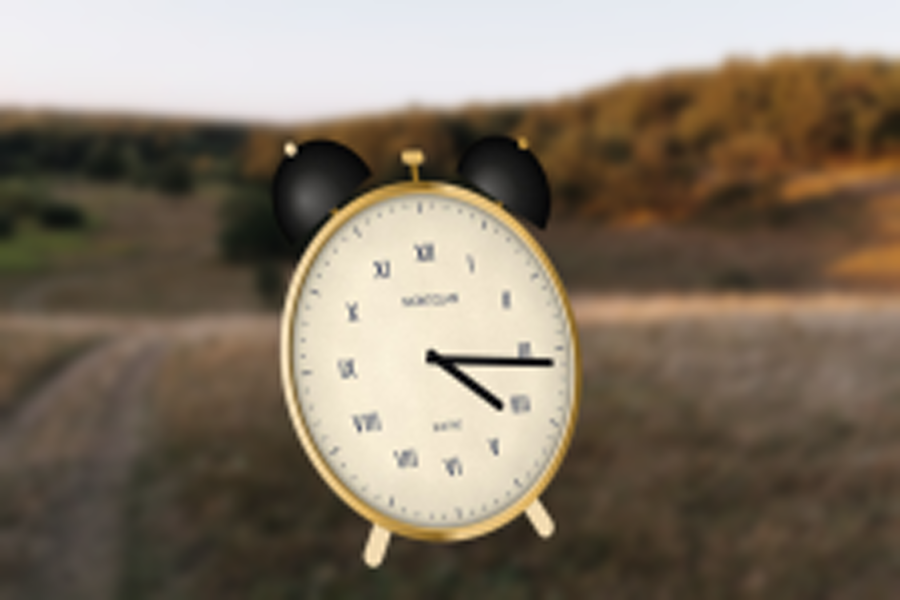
**4:16**
